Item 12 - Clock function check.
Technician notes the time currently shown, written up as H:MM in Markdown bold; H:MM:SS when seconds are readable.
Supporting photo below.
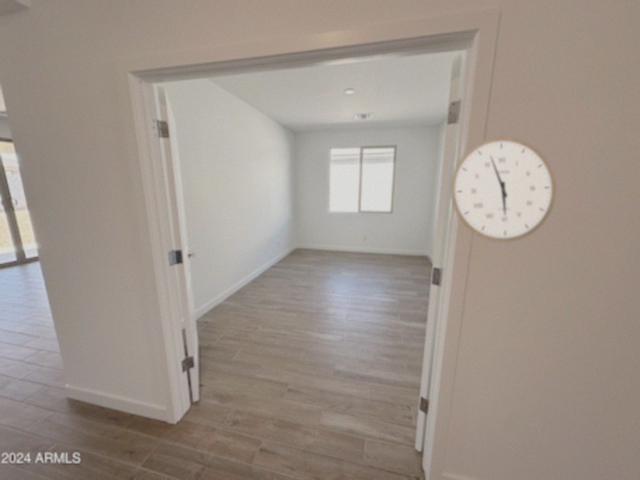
**5:57**
